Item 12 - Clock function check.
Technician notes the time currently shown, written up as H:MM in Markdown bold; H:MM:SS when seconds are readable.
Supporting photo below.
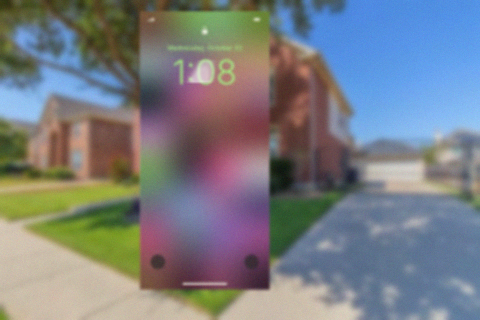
**1:08**
